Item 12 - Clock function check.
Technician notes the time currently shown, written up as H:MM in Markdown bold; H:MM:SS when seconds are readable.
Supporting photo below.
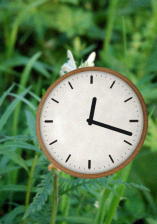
**12:18**
